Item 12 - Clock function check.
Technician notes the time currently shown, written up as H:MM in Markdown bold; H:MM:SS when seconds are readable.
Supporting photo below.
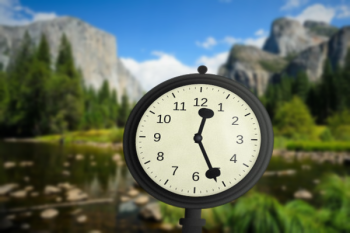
**12:26**
